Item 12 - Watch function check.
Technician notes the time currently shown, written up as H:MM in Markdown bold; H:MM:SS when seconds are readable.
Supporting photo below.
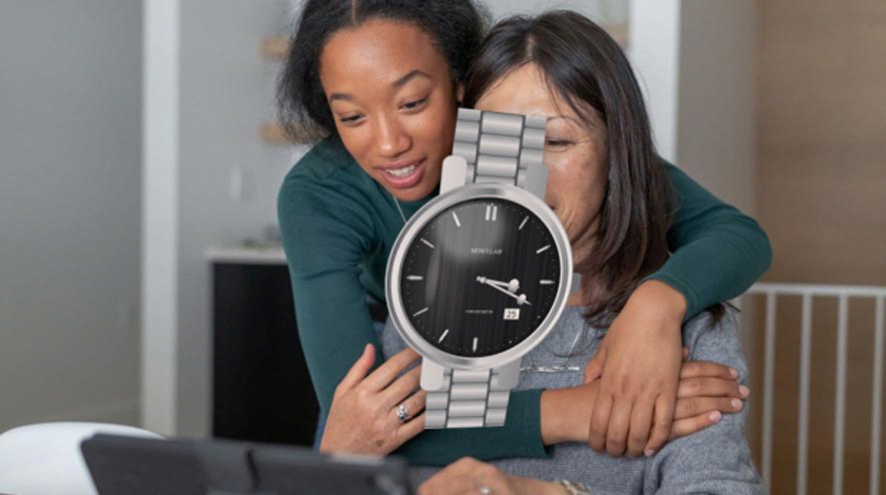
**3:19**
